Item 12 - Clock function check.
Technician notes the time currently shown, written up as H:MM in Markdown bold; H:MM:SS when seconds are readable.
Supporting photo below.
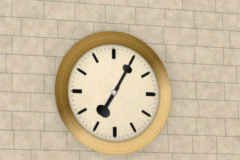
**7:05**
